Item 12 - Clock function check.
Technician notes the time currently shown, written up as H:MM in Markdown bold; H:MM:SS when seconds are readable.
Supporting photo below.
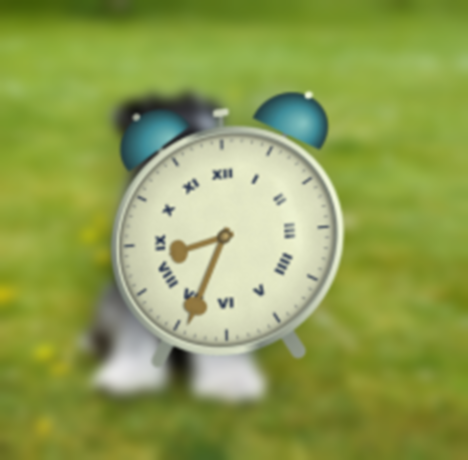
**8:34**
